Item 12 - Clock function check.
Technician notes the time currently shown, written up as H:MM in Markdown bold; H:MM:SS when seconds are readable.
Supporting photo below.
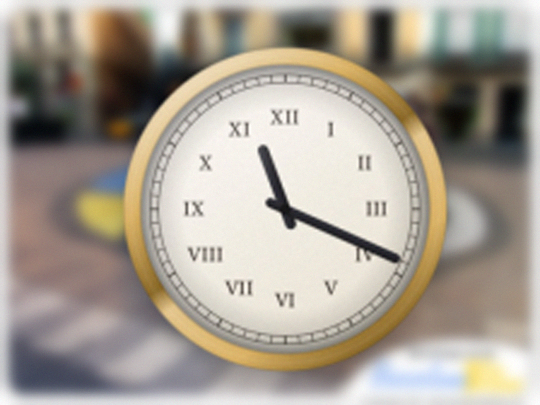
**11:19**
